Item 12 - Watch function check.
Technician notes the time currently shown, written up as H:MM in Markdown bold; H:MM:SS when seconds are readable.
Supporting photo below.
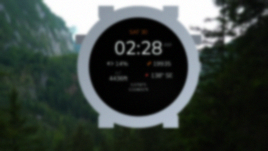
**2:28**
